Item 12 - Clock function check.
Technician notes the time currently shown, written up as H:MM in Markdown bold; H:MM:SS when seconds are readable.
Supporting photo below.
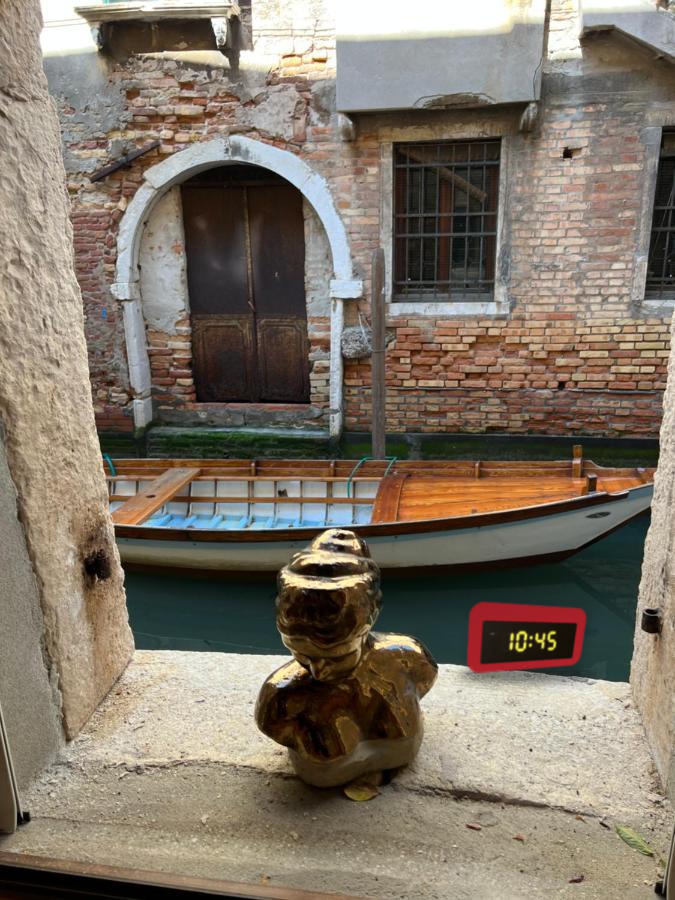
**10:45**
